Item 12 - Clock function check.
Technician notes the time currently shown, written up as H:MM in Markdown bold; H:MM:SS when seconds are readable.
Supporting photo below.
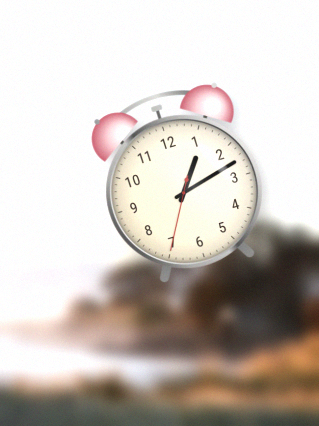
**1:12:35**
